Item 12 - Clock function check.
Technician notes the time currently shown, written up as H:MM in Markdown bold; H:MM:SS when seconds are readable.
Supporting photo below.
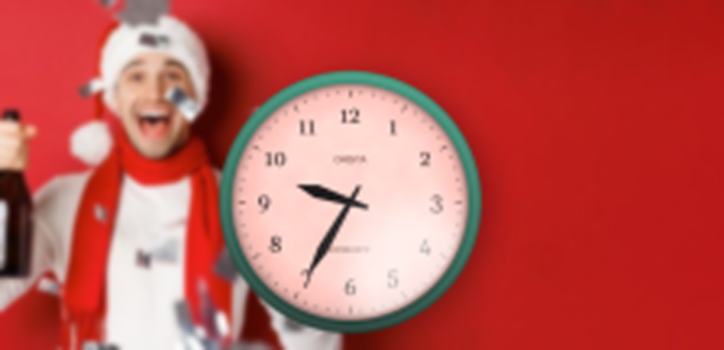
**9:35**
